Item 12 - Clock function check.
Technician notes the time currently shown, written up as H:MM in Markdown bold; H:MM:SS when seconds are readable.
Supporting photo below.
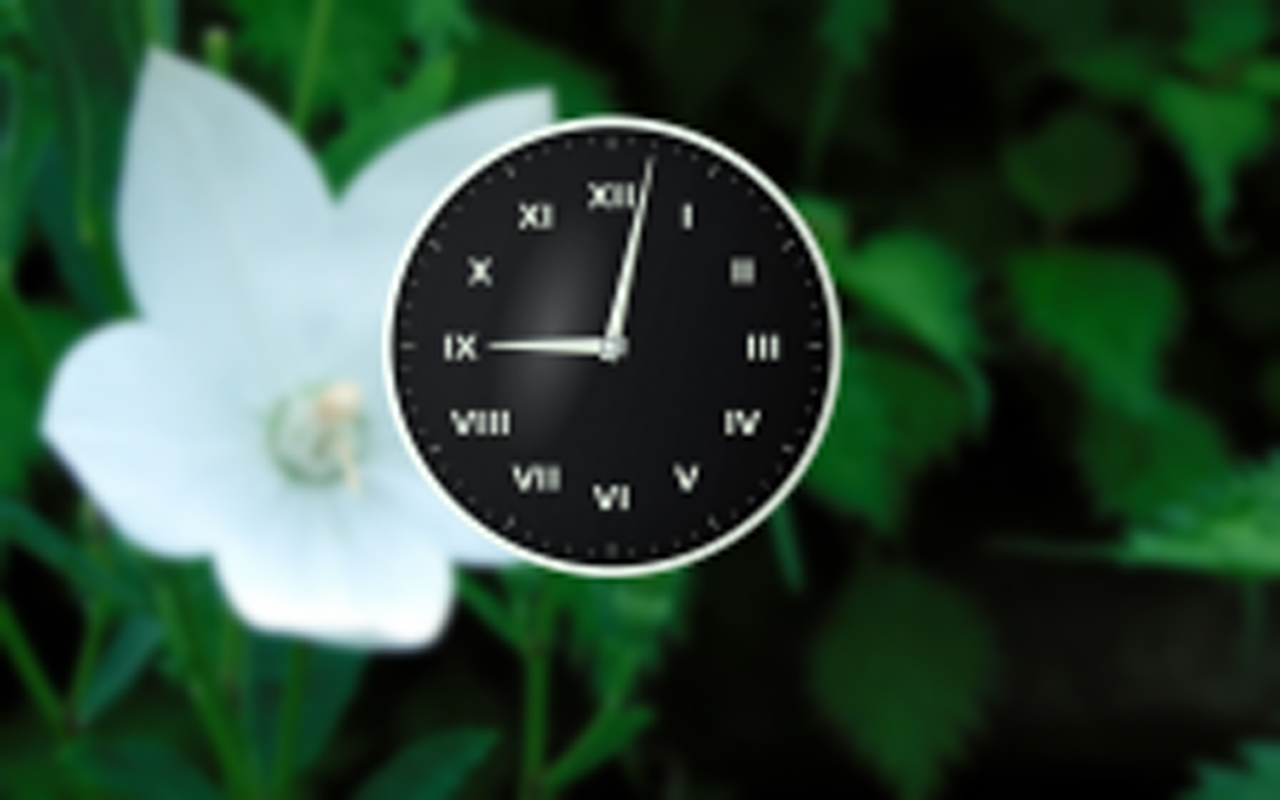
**9:02**
